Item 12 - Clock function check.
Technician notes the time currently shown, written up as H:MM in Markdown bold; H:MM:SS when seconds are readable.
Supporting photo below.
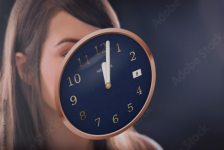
**12:02**
